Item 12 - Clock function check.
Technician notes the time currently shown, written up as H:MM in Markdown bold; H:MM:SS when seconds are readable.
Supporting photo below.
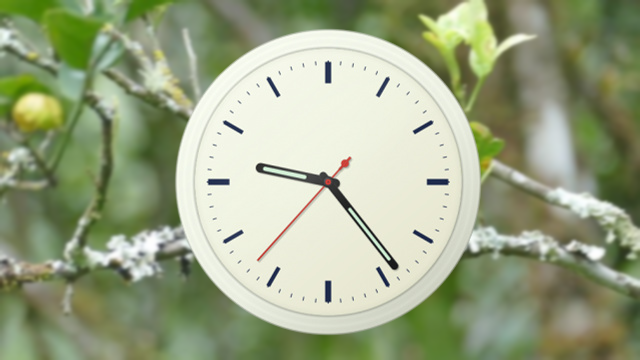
**9:23:37**
